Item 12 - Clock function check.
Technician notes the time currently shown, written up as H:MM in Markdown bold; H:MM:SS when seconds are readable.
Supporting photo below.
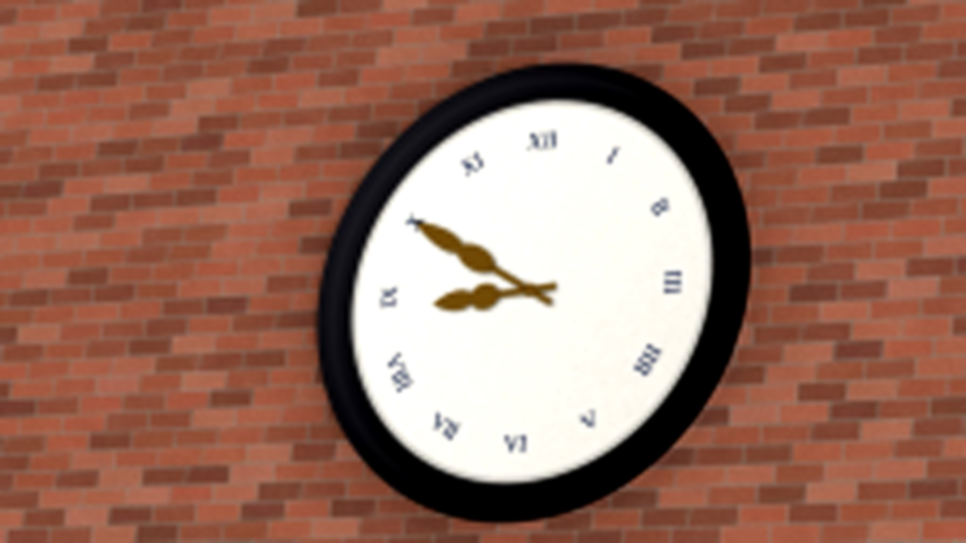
**8:50**
